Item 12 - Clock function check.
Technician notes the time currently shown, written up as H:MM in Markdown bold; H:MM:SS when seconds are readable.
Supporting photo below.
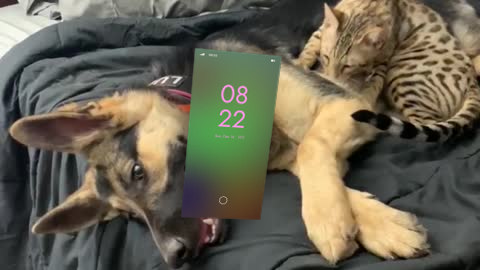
**8:22**
